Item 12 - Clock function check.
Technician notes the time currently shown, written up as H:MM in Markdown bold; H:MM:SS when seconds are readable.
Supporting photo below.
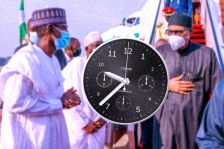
**9:37**
